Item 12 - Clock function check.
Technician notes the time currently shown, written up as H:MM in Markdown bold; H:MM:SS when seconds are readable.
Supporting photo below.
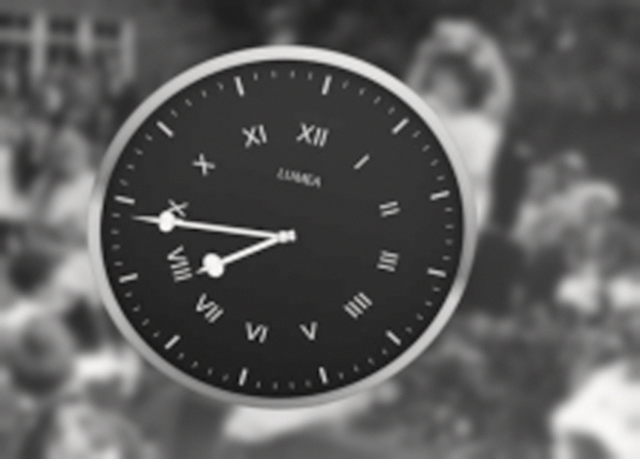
**7:44**
